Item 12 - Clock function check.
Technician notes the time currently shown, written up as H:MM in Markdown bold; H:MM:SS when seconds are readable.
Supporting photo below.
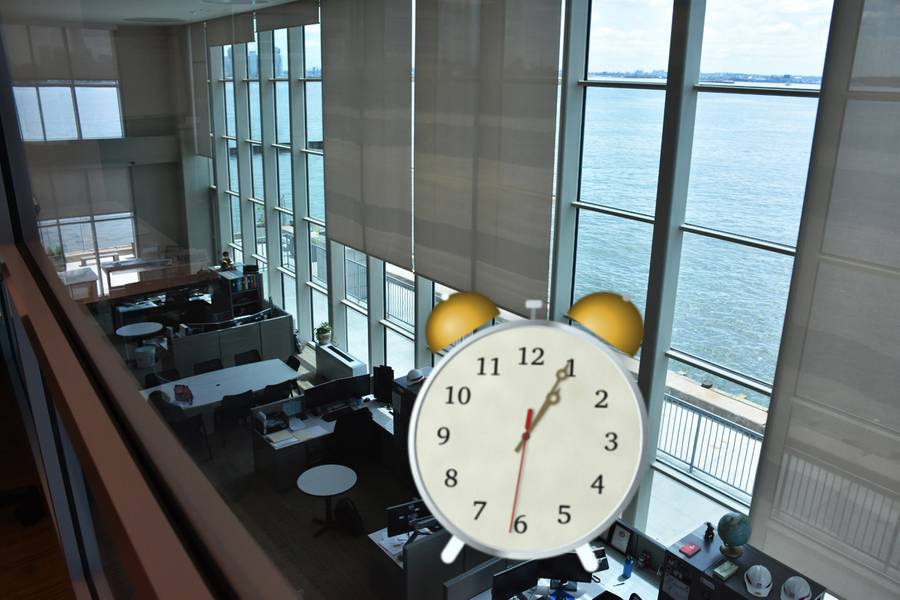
**1:04:31**
